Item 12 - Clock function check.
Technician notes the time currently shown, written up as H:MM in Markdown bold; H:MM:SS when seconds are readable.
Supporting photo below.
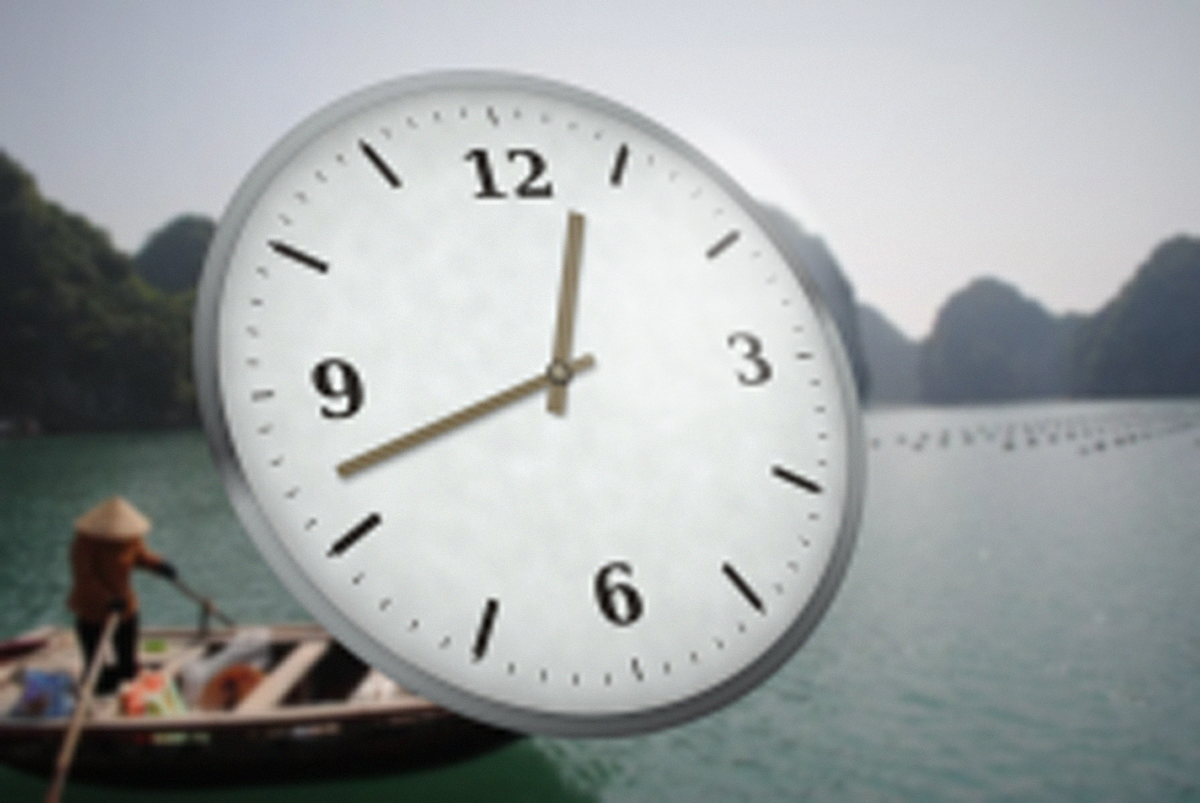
**12:42**
